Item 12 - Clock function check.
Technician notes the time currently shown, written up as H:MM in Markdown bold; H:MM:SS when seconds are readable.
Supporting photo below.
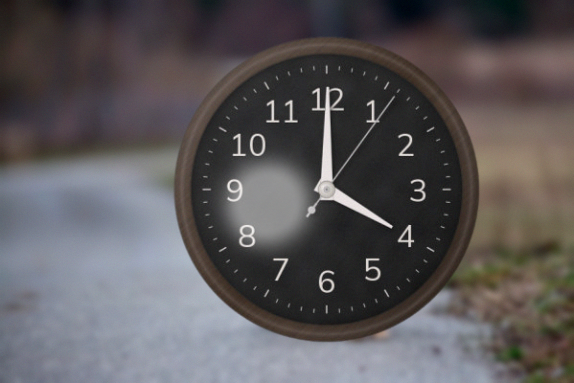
**4:00:06**
